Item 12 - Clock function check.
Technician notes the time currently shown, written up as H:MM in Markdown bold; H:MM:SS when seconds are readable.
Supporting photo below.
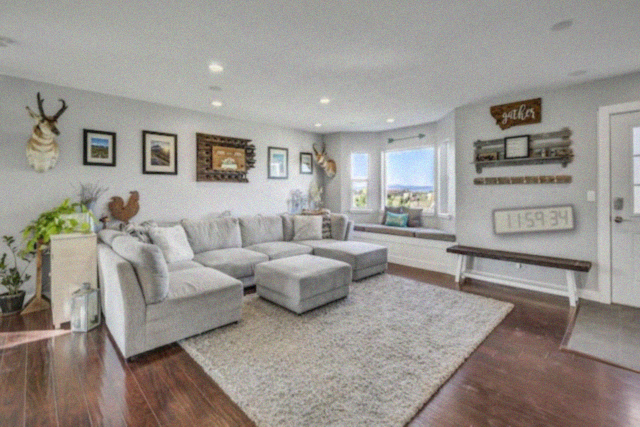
**11:59:34**
